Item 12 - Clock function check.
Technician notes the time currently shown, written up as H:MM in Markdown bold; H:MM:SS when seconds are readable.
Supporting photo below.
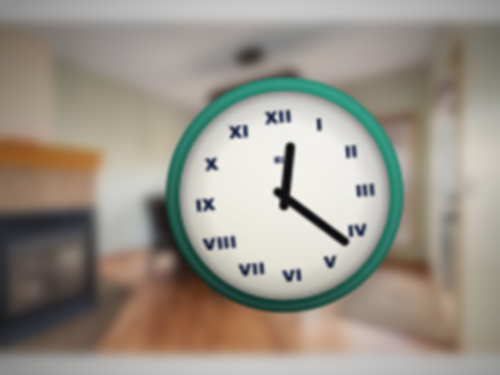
**12:22**
